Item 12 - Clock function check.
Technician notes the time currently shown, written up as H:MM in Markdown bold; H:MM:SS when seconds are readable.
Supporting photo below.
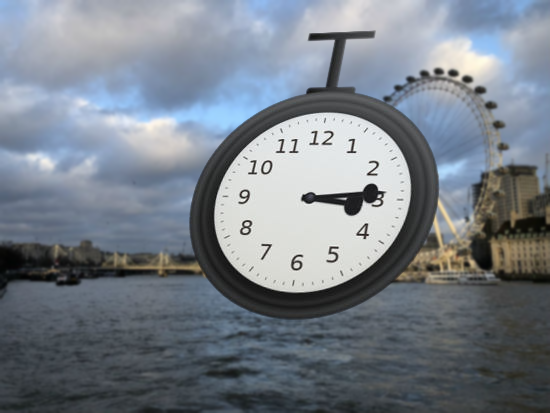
**3:14**
